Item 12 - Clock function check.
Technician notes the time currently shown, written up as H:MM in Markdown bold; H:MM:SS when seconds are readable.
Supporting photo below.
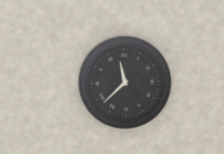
**11:38**
